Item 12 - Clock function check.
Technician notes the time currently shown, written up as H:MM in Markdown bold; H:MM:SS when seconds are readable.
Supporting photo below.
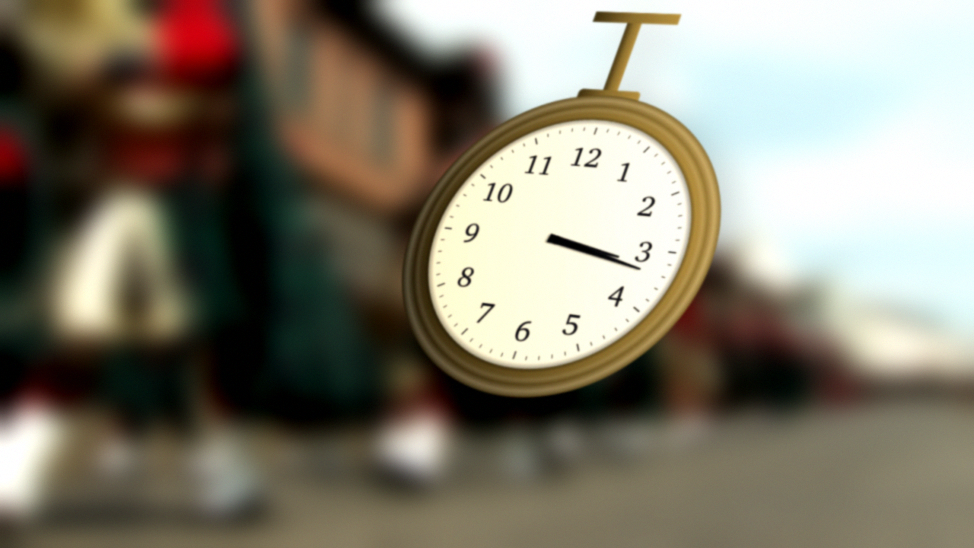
**3:17**
